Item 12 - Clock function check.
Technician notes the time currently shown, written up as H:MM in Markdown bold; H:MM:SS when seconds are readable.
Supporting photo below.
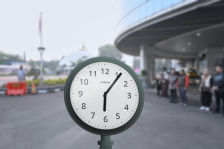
**6:06**
